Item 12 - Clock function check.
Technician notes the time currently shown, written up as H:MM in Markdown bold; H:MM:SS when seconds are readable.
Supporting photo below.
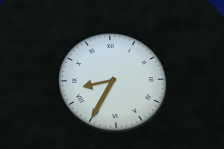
**8:35**
